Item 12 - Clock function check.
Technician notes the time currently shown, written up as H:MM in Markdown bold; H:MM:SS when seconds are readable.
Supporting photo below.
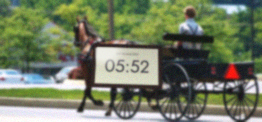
**5:52**
